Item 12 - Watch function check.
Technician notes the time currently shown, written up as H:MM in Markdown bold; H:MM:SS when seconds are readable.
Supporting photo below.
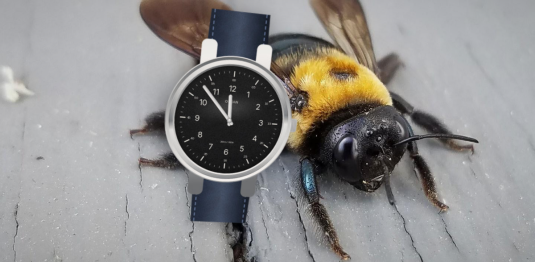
**11:53**
